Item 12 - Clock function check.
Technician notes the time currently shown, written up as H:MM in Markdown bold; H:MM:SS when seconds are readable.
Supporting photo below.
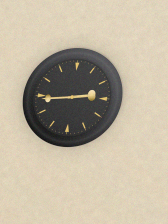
**2:44**
